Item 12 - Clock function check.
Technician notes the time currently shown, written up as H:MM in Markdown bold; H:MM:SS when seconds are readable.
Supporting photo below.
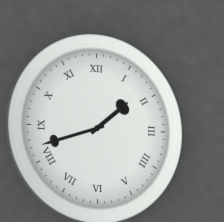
**1:42**
